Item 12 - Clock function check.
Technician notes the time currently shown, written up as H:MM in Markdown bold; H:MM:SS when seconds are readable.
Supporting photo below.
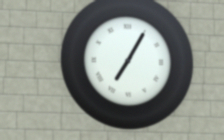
**7:05**
